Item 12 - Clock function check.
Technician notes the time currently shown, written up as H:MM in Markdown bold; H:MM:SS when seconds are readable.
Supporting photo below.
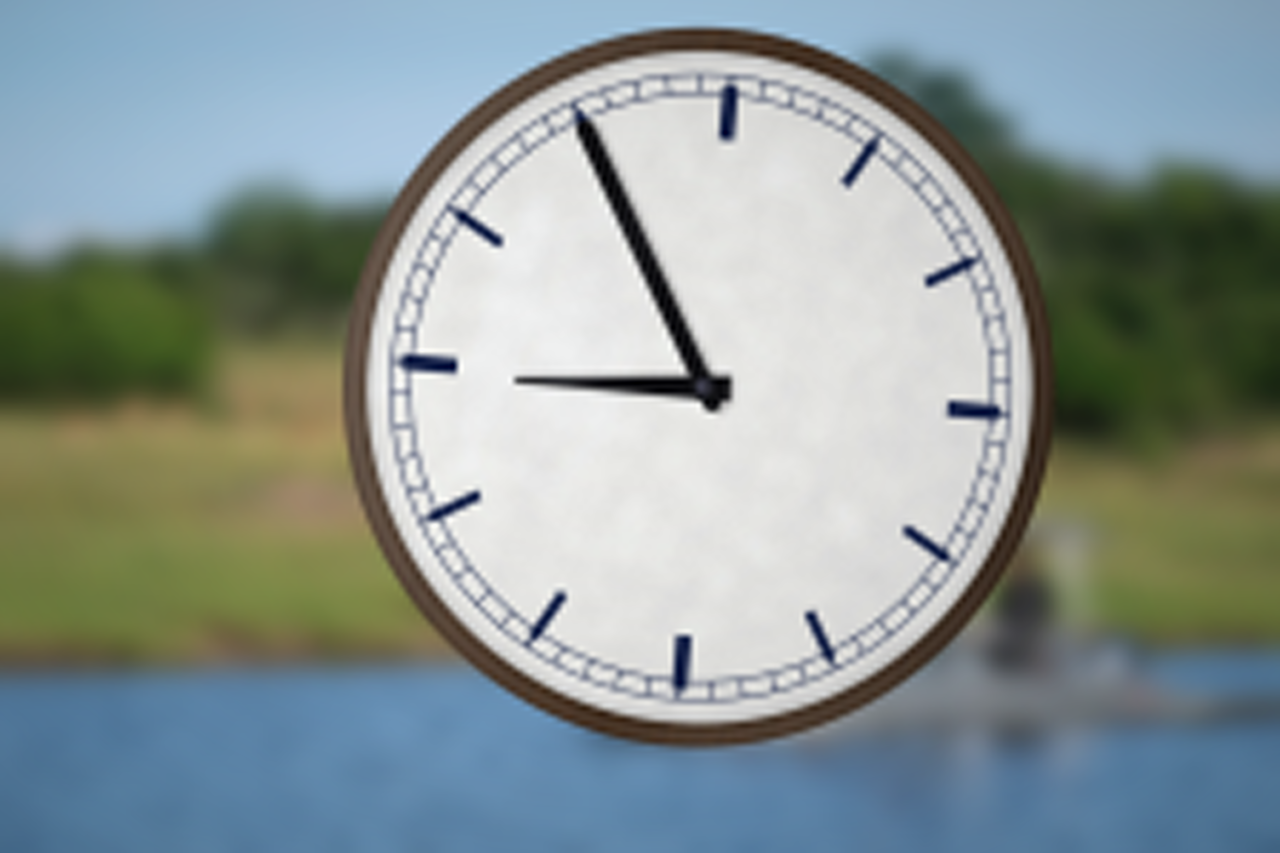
**8:55**
